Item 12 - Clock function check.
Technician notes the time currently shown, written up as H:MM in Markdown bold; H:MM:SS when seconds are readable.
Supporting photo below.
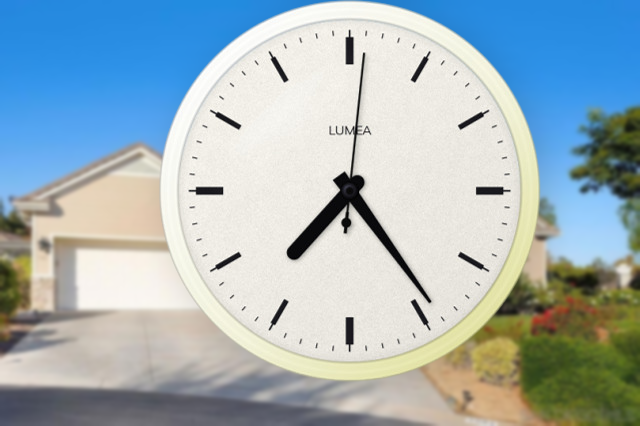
**7:24:01**
